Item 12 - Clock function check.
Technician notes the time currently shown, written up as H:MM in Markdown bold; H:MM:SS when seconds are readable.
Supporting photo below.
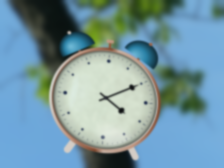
**4:10**
